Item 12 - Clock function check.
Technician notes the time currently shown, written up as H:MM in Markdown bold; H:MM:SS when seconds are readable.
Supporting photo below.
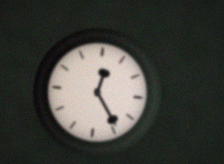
**12:24**
